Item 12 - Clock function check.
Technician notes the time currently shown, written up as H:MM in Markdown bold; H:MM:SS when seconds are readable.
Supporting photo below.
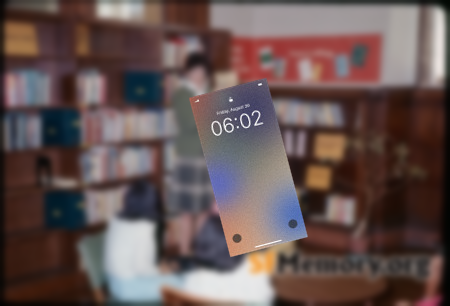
**6:02**
